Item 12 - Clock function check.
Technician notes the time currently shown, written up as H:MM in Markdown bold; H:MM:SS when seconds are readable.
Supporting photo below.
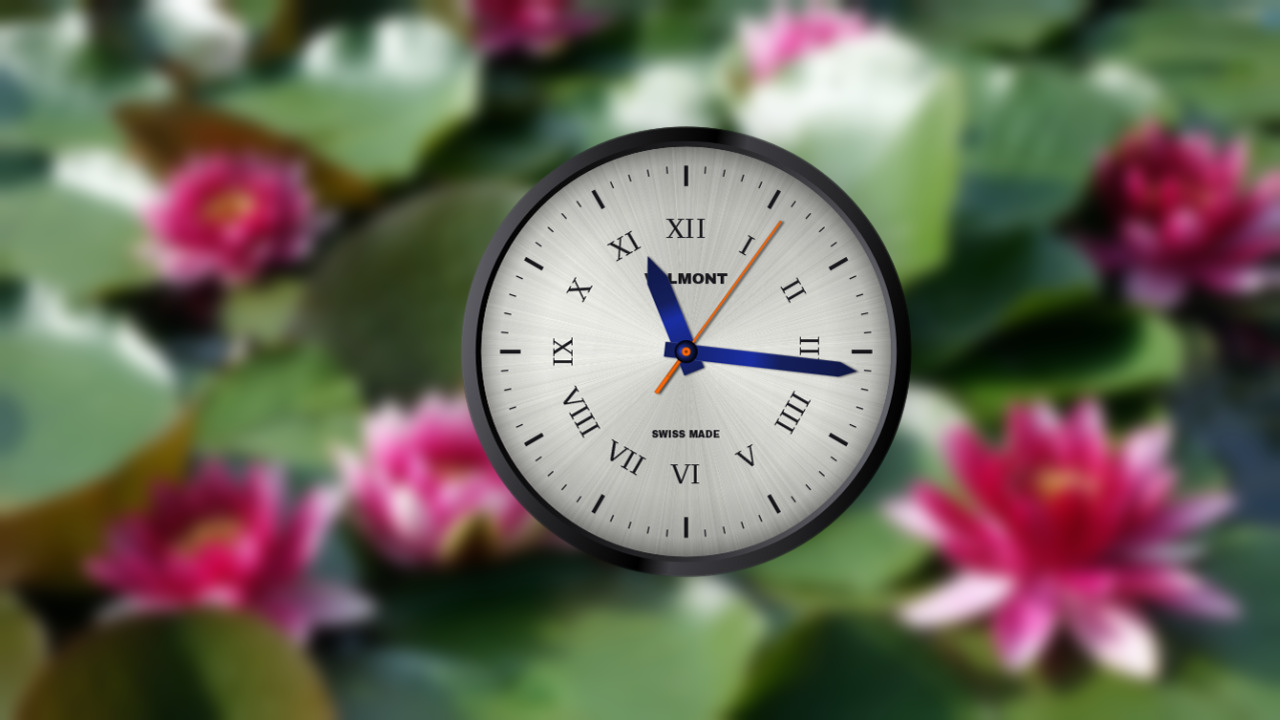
**11:16:06**
